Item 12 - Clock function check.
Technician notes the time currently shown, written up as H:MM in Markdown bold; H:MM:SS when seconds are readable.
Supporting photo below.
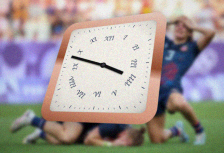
**3:48**
